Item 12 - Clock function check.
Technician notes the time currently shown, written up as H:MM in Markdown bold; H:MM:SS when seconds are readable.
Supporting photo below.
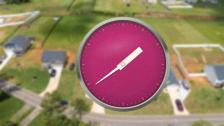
**1:39**
